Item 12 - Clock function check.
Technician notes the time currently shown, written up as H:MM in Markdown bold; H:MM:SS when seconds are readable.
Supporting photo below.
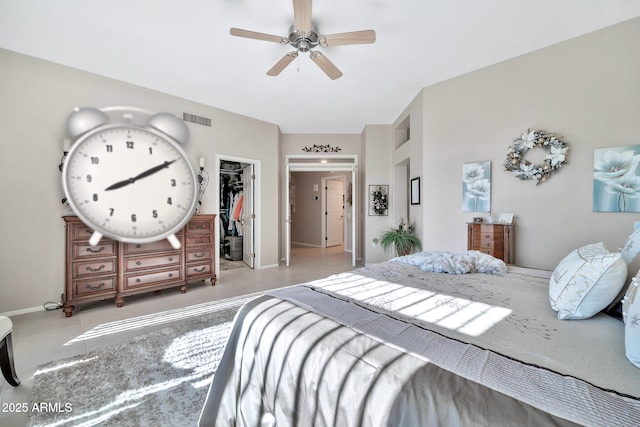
**8:10**
